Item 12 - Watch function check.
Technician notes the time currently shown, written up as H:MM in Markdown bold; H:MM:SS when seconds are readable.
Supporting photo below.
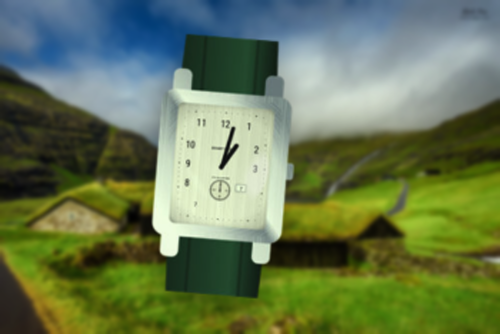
**1:02**
